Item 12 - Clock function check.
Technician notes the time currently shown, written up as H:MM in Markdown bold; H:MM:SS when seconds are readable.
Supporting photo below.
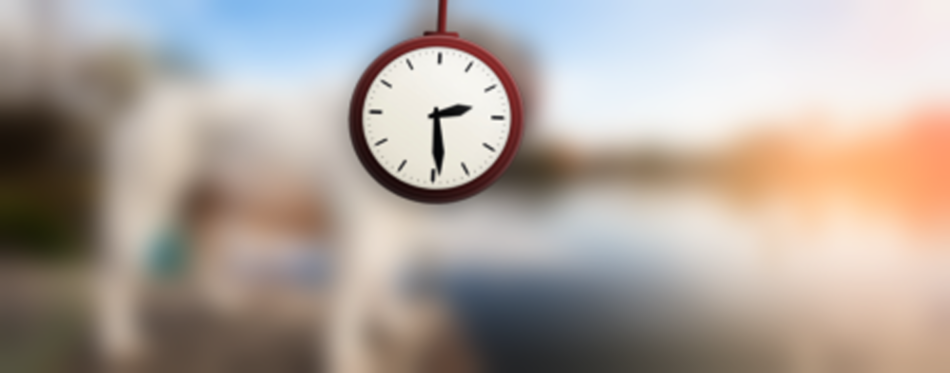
**2:29**
